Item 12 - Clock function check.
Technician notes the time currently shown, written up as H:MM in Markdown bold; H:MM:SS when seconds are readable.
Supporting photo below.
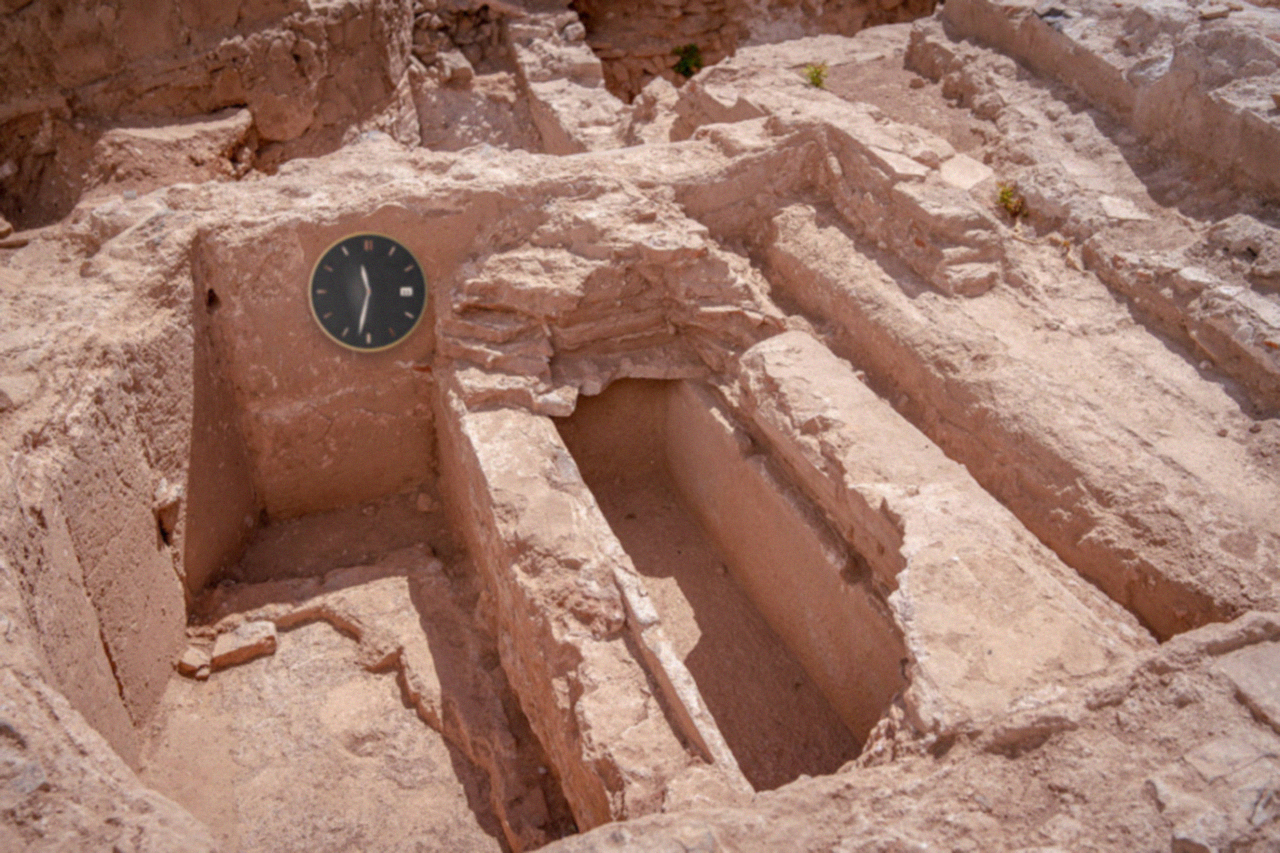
**11:32**
